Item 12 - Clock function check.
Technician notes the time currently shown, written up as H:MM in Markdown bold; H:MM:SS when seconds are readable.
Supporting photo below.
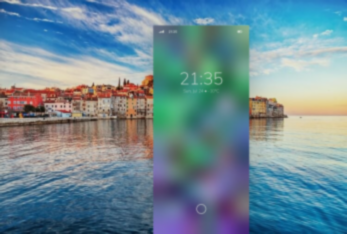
**21:35**
